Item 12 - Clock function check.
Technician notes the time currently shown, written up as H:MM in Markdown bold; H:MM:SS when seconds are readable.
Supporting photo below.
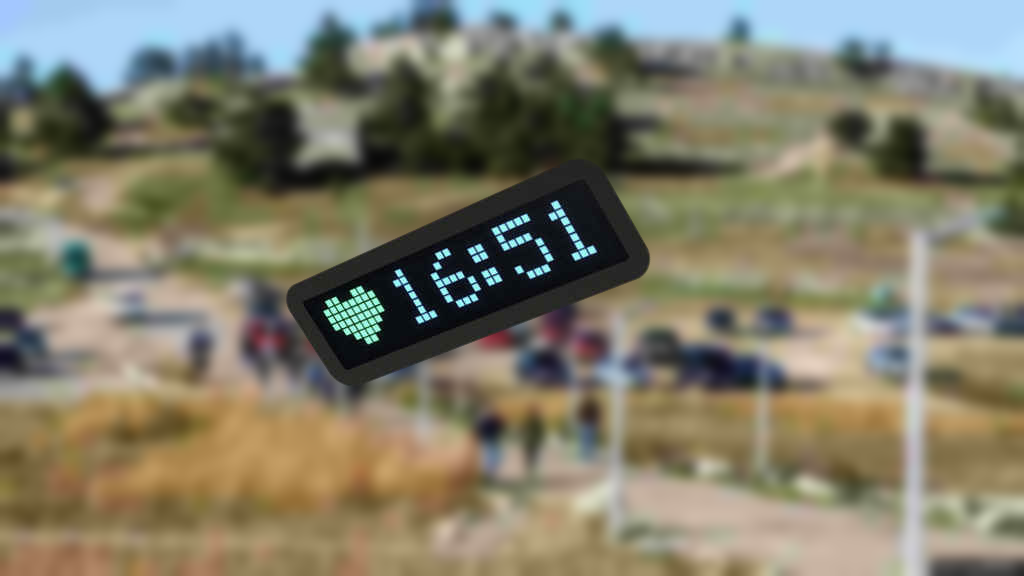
**16:51**
